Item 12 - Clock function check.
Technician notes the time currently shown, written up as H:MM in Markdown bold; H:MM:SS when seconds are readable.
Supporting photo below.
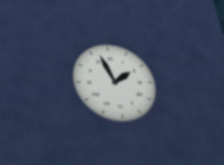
**1:57**
